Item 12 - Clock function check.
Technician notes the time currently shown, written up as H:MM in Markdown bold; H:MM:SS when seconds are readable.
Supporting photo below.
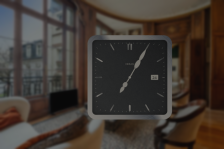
**7:05**
